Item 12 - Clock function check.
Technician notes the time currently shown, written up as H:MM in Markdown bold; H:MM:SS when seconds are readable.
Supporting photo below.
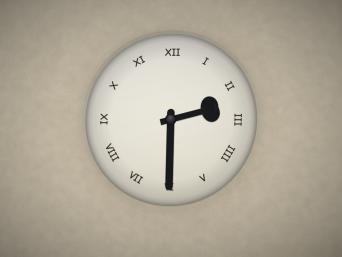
**2:30**
